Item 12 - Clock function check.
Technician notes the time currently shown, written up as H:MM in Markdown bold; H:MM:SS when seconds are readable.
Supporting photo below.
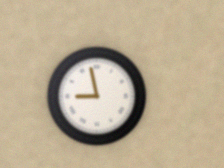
**8:58**
